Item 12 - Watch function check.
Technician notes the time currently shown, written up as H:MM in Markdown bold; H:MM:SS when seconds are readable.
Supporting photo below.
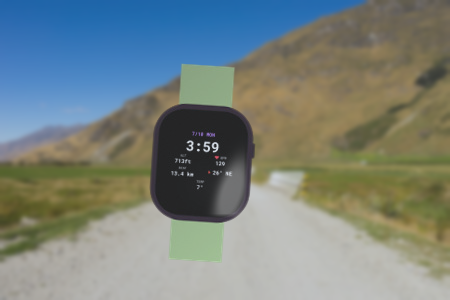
**3:59**
